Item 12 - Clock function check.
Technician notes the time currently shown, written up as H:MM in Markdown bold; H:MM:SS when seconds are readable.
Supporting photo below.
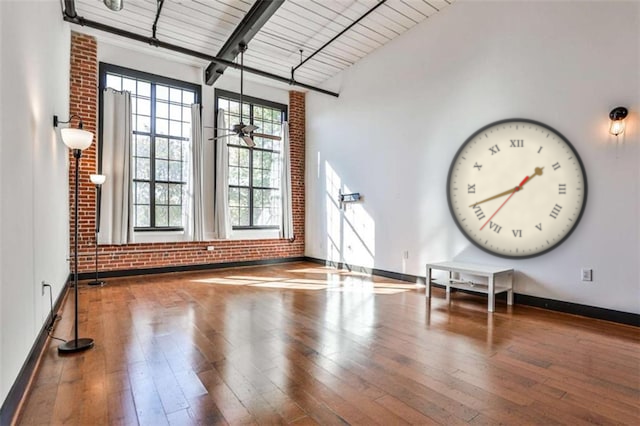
**1:41:37**
